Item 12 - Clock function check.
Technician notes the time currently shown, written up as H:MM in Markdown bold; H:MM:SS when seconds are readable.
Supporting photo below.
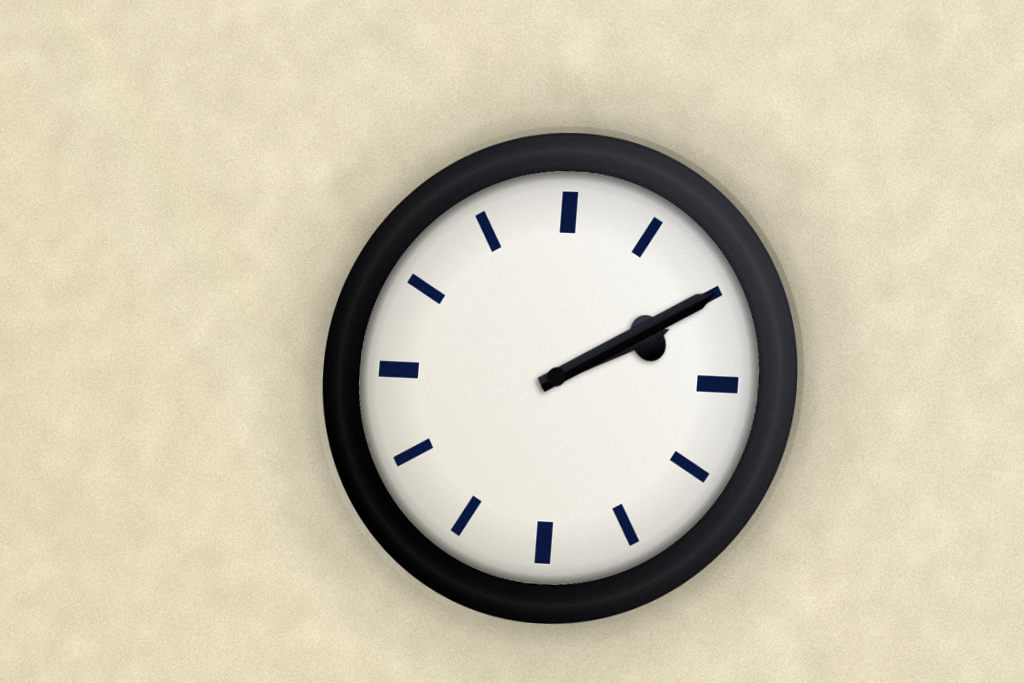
**2:10**
